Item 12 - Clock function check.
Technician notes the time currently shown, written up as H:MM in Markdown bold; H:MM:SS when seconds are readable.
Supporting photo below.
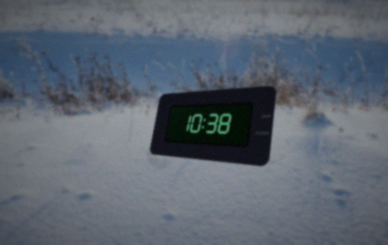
**10:38**
